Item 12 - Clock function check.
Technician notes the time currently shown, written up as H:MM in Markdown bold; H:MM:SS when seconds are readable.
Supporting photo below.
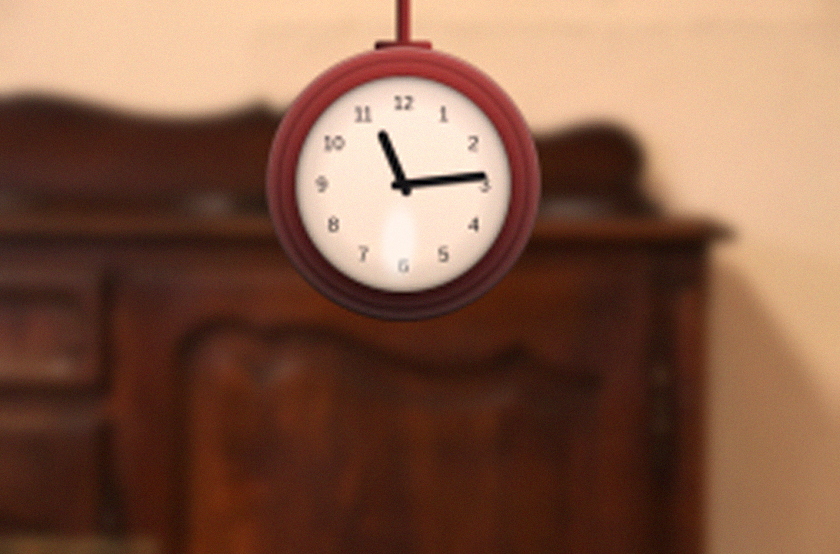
**11:14**
